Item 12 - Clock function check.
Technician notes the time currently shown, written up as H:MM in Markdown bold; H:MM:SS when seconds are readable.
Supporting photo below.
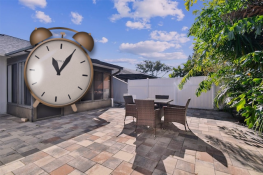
**11:05**
